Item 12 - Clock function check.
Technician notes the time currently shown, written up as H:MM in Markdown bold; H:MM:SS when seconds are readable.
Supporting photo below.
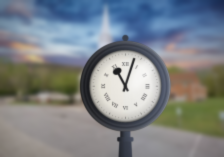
**11:03**
